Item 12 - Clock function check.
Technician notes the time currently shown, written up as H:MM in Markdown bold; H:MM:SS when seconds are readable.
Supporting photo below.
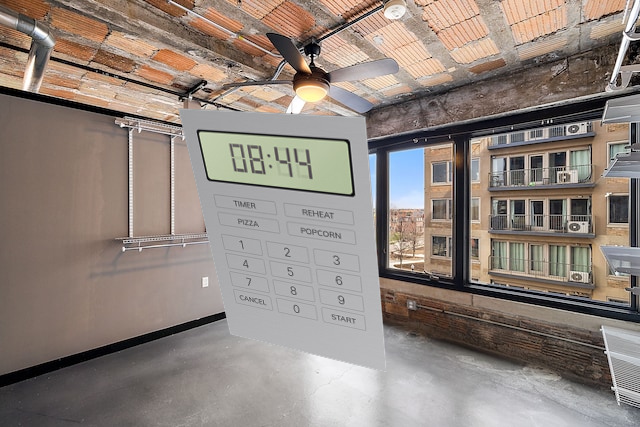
**8:44**
